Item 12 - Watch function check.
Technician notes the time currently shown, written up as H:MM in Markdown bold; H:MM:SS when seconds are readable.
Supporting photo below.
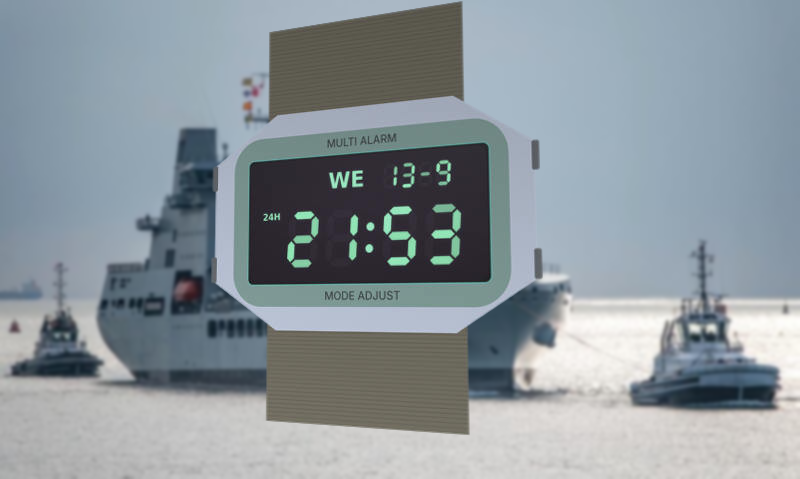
**21:53**
